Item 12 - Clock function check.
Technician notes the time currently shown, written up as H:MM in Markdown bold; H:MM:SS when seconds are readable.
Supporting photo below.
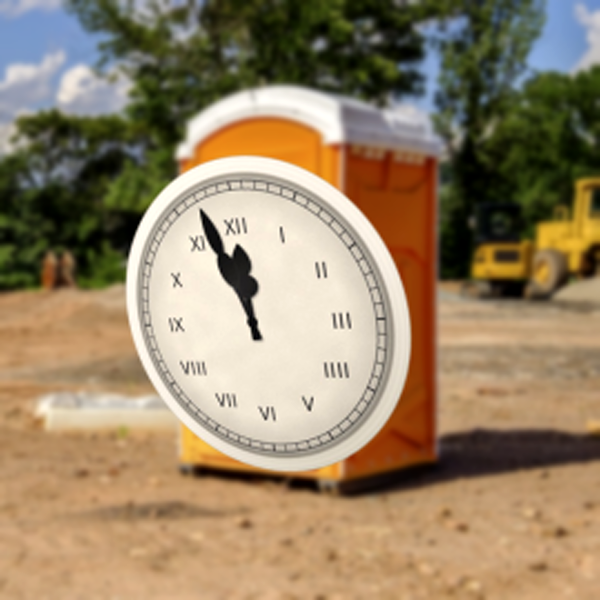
**11:57**
